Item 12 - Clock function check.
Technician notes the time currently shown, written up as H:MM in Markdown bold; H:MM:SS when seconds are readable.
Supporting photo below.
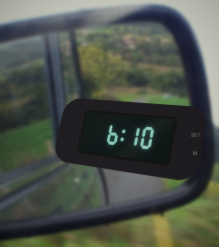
**6:10**
